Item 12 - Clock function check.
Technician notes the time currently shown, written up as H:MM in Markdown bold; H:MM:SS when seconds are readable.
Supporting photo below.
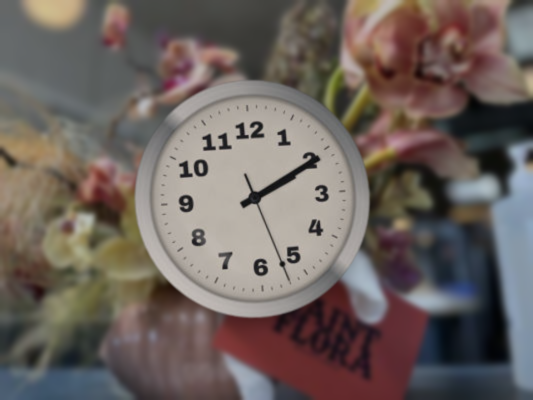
**2:10:27**
